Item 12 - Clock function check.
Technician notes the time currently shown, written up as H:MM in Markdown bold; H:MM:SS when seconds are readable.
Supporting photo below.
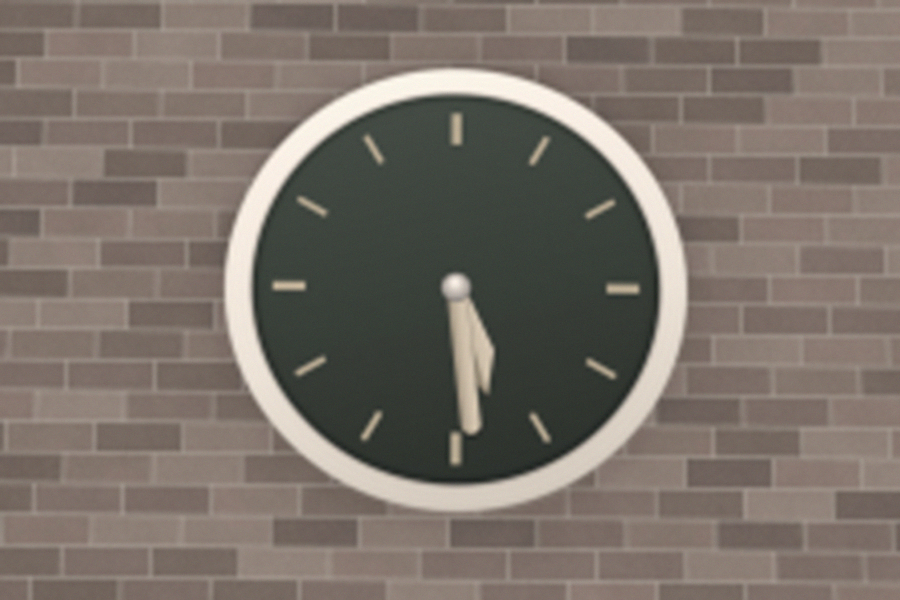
**5:29**
